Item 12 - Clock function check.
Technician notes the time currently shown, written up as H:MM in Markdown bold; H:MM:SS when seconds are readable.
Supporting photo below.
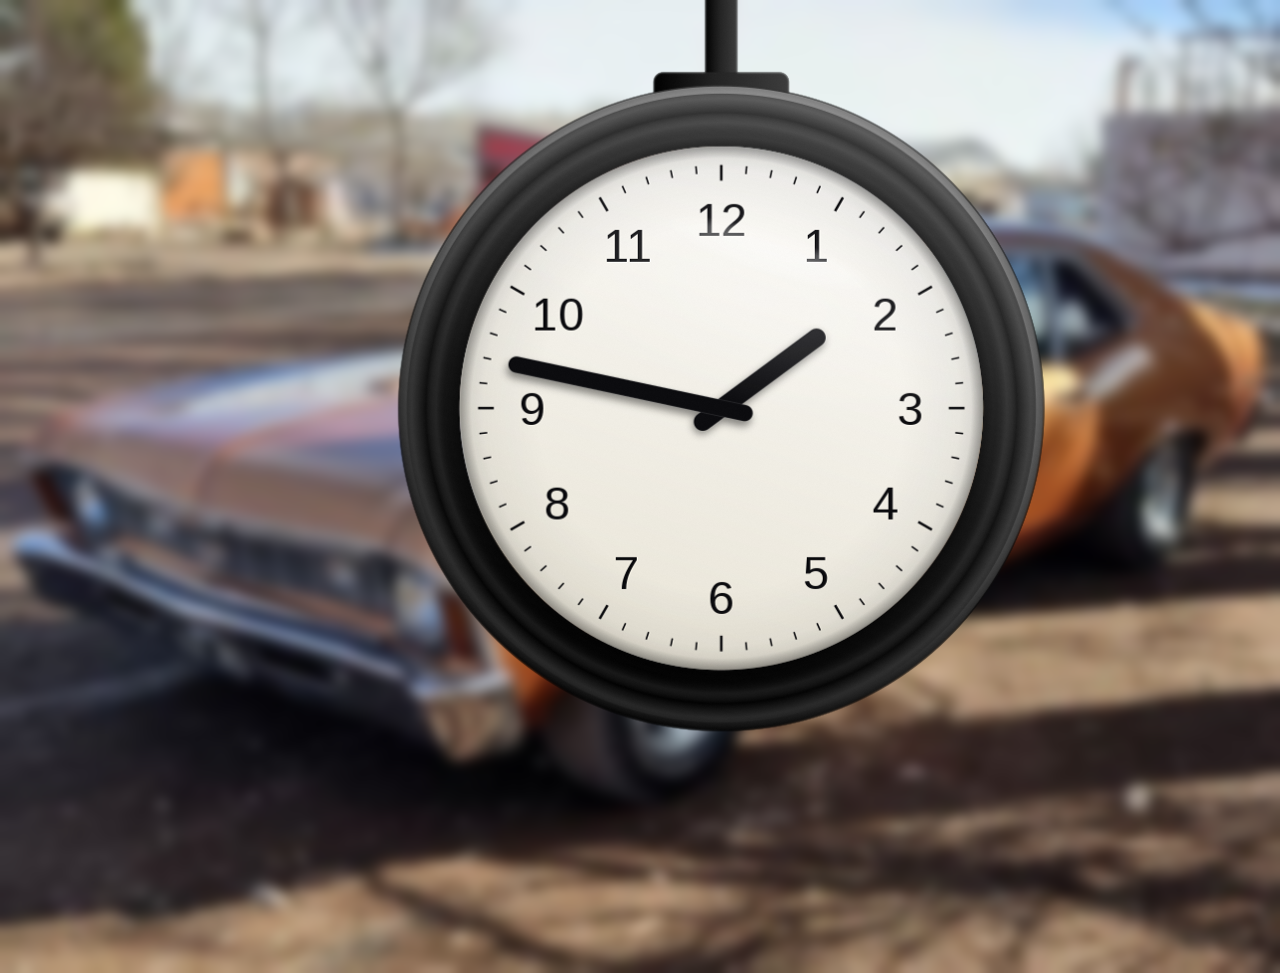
**1:47**
